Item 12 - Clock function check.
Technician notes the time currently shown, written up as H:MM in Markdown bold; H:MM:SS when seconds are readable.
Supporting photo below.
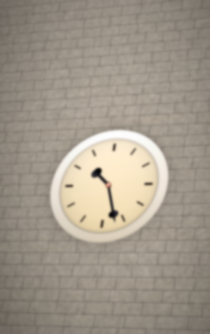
**10:27**
